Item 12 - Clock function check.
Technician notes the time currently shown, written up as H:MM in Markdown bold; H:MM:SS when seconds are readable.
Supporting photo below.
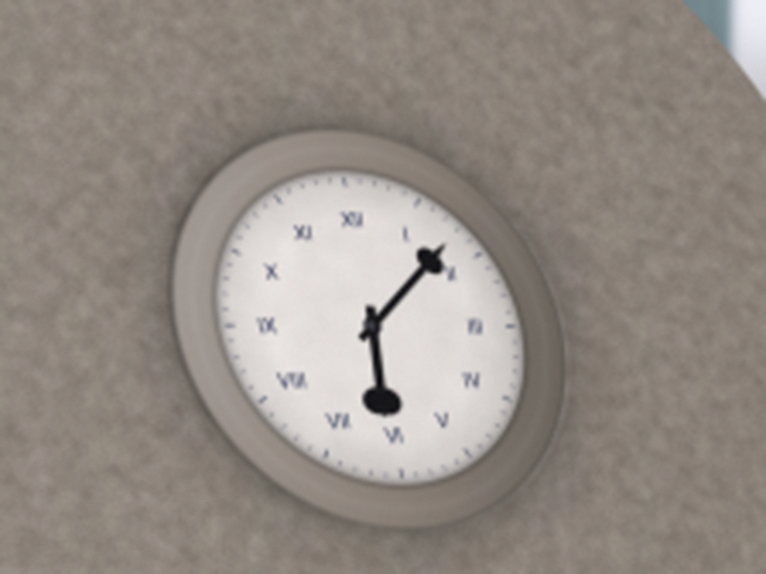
**6:08**
